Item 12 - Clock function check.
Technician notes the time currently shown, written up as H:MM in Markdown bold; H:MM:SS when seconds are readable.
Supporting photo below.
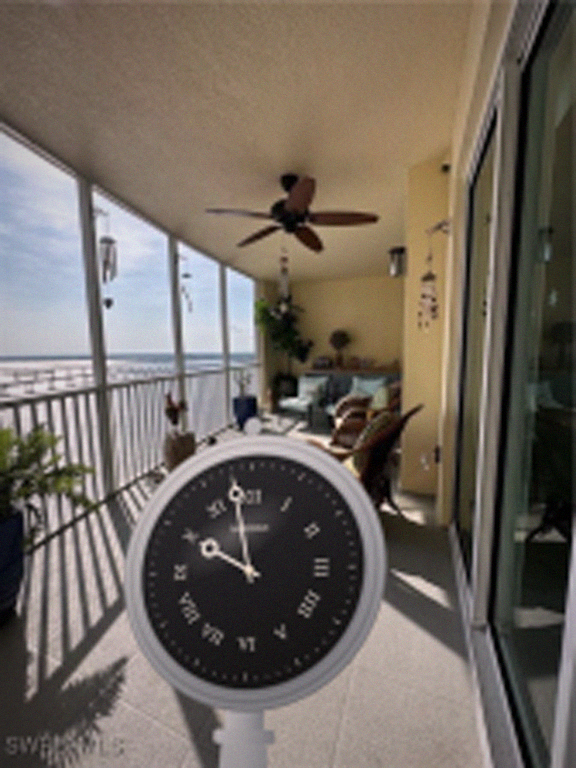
**9:58**
